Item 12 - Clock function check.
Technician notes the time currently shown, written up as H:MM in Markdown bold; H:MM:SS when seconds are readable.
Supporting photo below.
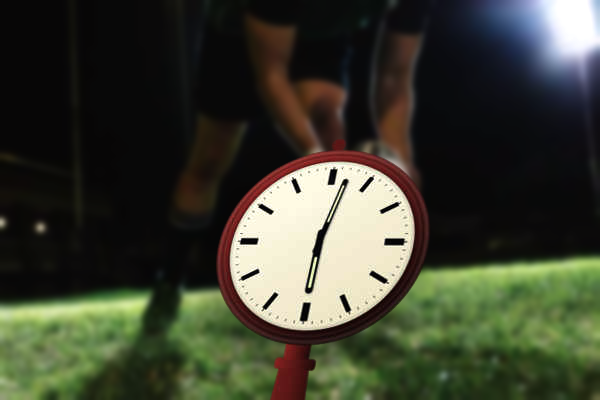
**6:02**
